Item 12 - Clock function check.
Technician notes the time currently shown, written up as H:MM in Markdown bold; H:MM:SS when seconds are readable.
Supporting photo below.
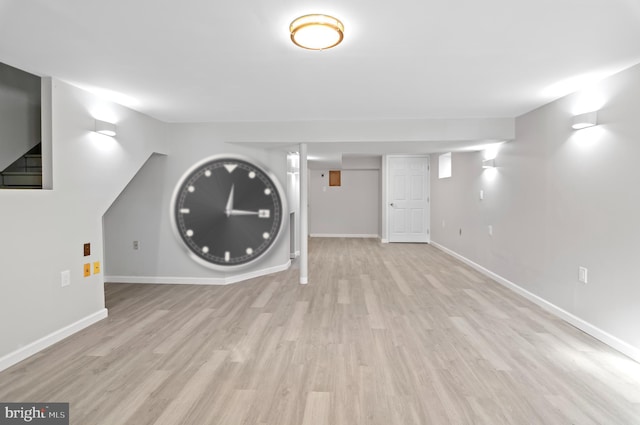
**12:15**
